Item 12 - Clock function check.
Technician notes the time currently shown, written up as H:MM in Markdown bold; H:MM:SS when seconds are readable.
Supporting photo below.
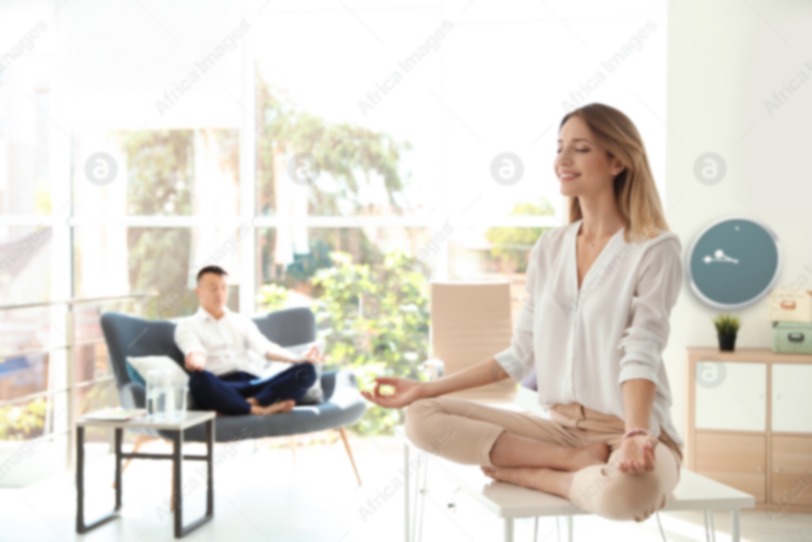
**9:45**
